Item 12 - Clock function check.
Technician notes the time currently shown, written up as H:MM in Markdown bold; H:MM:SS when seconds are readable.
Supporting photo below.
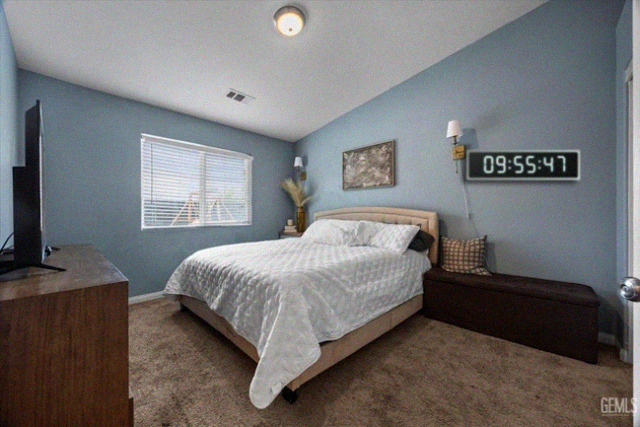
**9:55:47**
